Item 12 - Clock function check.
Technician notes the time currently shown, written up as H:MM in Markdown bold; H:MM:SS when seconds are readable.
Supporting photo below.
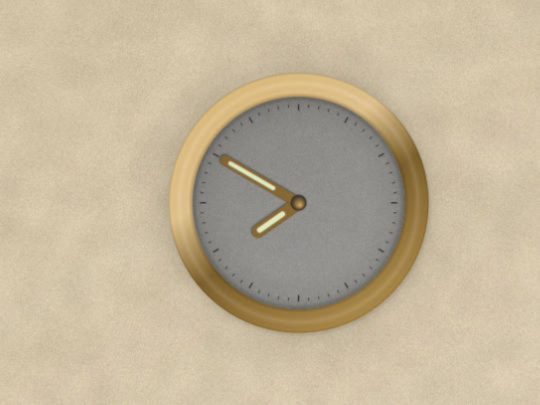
**7:50**
